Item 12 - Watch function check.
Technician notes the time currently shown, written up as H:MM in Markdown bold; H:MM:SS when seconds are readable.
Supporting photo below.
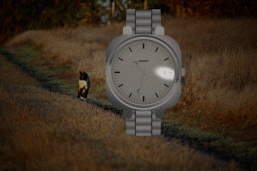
**10:32**
